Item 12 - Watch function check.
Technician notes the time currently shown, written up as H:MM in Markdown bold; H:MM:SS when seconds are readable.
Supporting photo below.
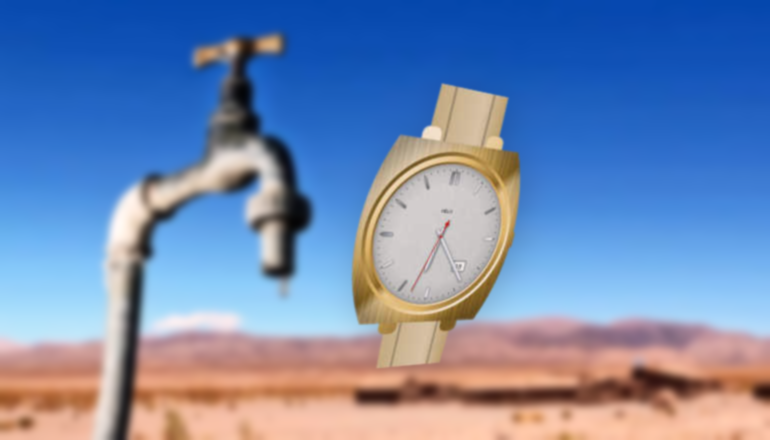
**6:23:33**
